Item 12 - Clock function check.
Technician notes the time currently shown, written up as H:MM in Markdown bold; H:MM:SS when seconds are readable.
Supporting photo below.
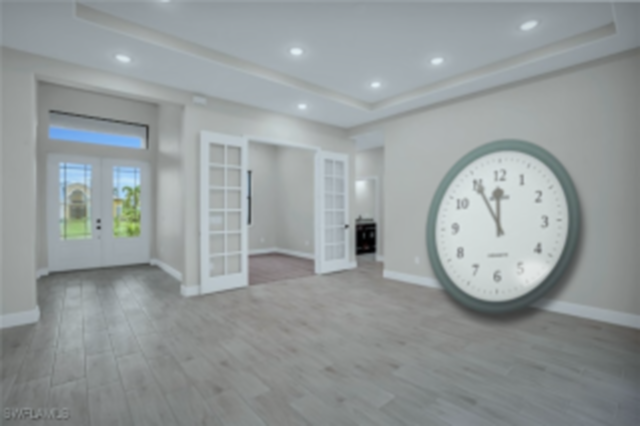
**11:55**
